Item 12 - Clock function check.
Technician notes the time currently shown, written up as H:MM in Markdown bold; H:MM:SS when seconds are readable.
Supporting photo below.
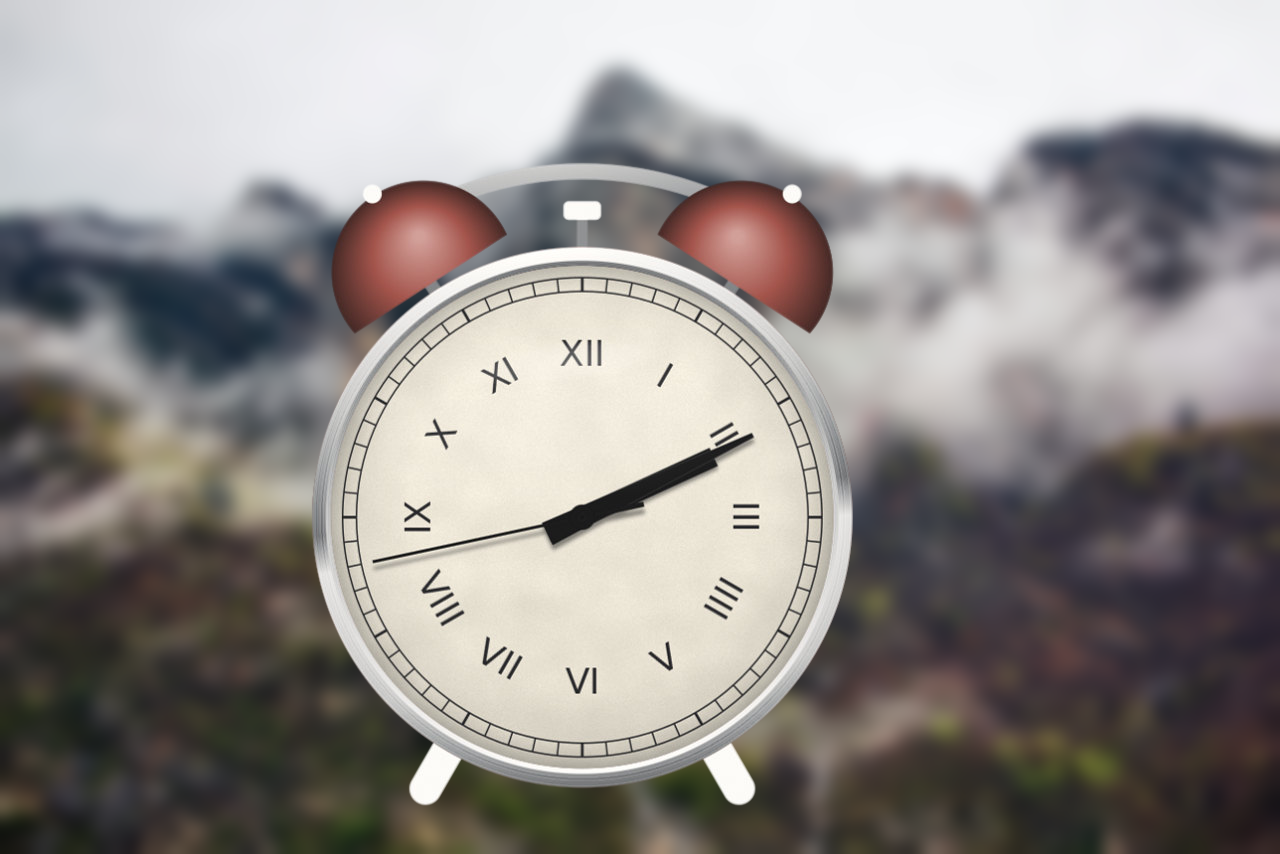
**2:10:43**
